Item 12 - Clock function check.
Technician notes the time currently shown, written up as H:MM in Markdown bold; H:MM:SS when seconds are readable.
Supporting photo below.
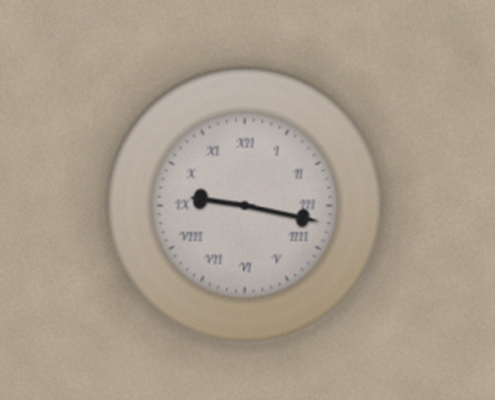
**9:17**
